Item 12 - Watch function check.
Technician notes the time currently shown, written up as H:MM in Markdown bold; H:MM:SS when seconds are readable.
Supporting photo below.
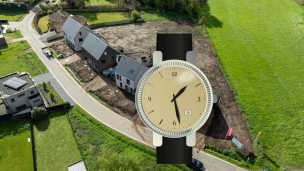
**1:28**
